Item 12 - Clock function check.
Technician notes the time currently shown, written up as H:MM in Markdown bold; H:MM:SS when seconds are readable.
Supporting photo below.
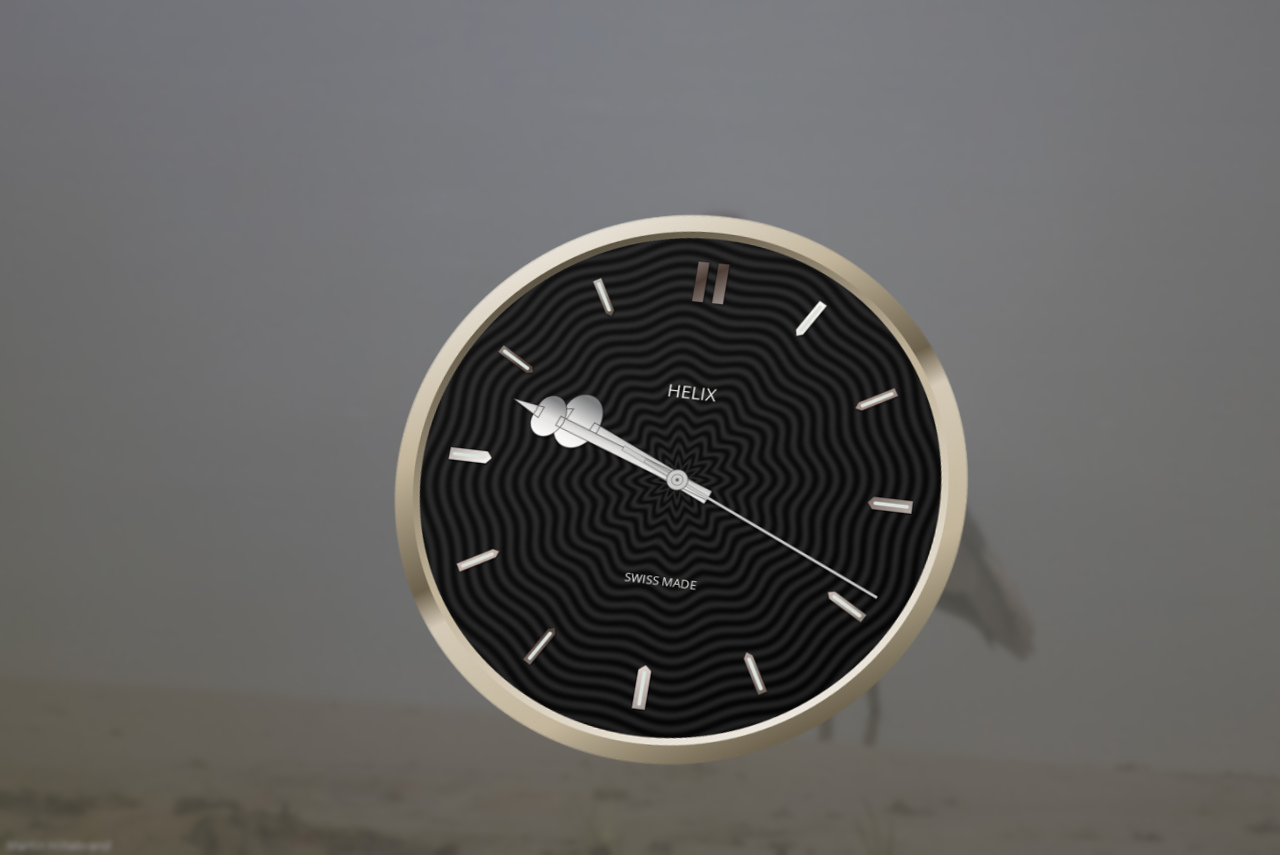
**9:48:19**
